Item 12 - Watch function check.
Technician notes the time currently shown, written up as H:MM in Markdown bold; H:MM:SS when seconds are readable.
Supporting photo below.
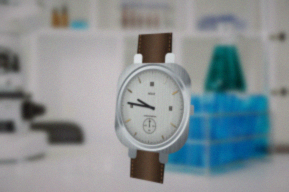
**9:46**
